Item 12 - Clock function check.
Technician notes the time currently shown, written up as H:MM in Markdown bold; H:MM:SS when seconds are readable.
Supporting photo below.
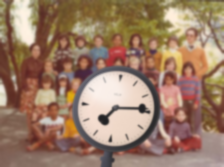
**7:14**
